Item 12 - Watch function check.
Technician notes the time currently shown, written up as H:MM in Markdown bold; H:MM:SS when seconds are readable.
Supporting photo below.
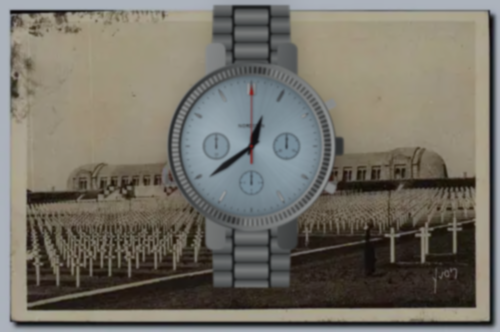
**12:39**
